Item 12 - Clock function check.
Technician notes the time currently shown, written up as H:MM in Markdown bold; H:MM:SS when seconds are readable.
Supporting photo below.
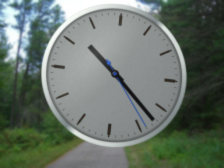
**10:22:24**
